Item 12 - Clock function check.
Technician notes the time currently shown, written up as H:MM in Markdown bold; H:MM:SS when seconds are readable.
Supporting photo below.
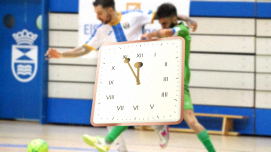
**11:55**
